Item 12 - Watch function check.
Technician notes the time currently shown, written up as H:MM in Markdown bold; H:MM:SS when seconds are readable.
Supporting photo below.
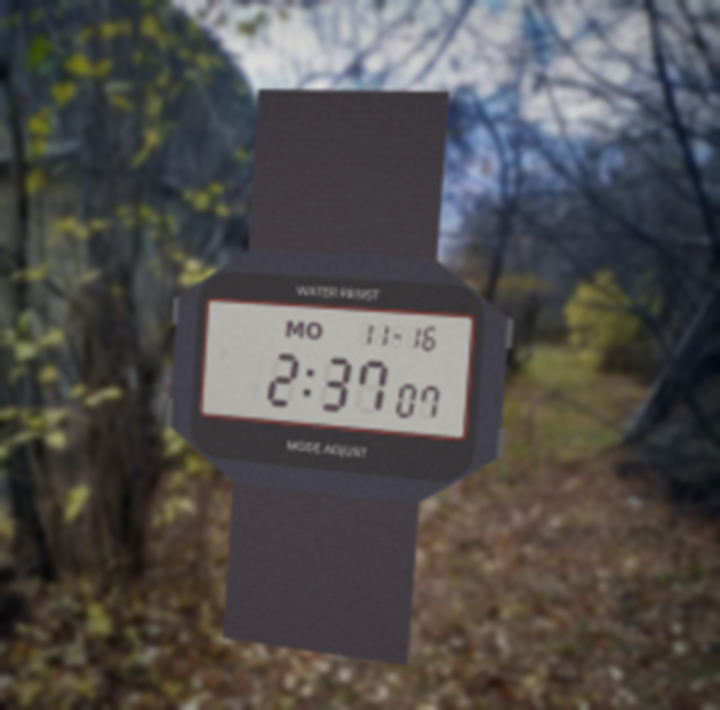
**2:37:07**
